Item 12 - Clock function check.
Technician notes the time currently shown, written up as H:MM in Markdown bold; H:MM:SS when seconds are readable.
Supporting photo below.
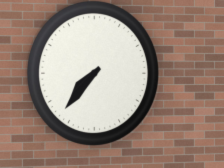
**7:37**
